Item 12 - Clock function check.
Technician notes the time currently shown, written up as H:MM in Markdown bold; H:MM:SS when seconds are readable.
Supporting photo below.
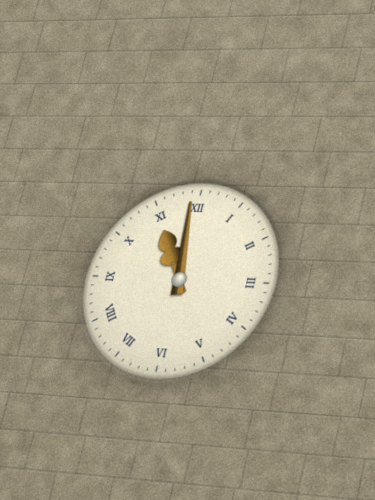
**10:59**
